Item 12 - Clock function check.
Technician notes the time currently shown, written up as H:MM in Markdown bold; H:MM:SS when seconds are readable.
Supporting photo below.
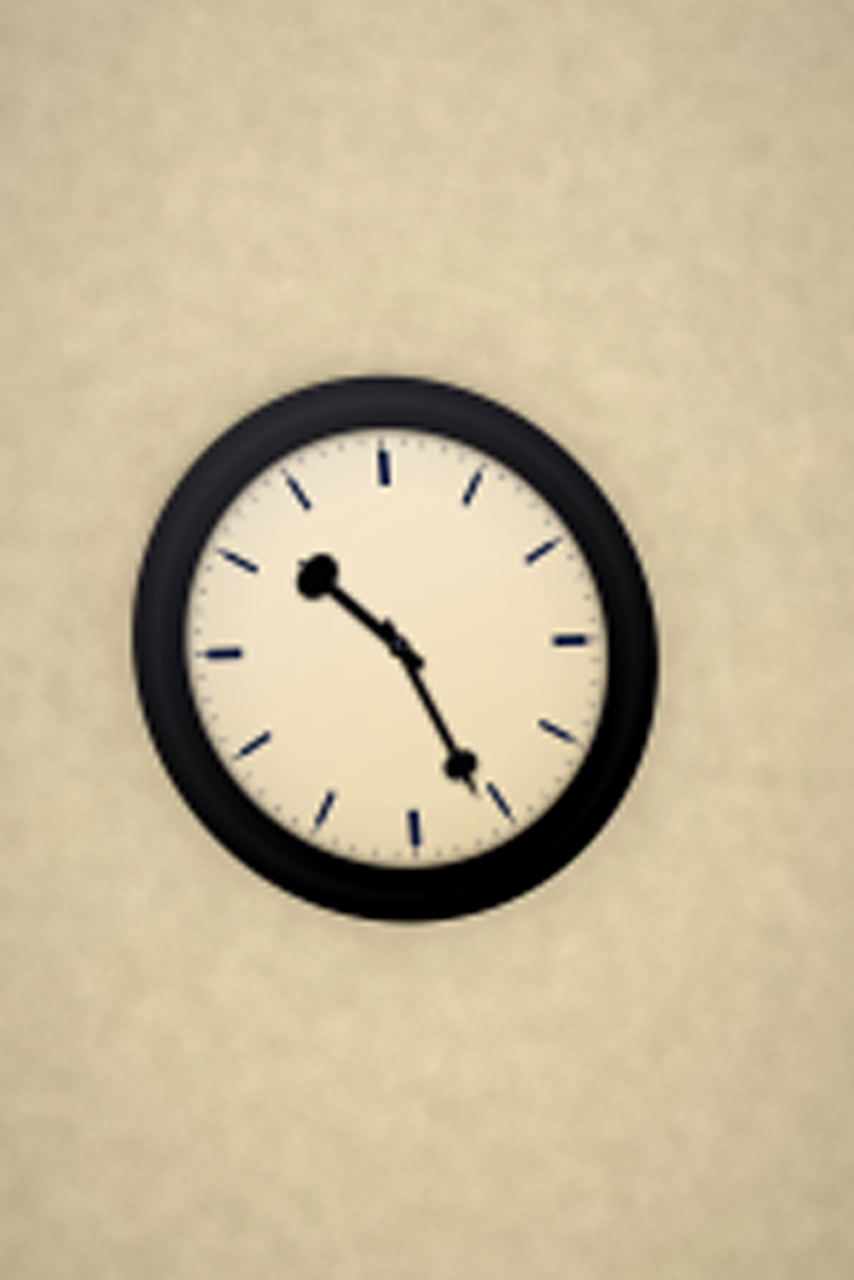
**10:26**
